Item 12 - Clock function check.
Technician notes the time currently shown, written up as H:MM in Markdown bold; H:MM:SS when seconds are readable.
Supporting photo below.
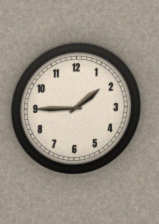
**1:45**
